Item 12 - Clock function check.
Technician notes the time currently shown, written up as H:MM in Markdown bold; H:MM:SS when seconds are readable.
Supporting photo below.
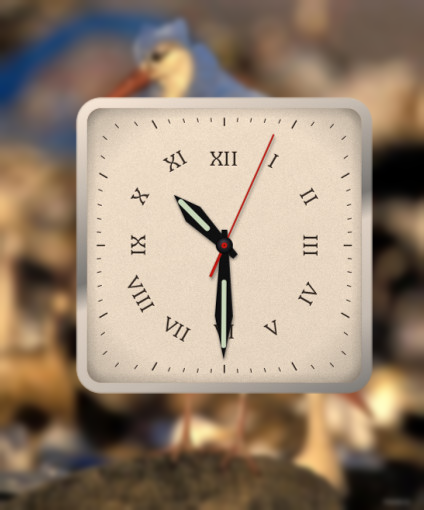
**10:30:04**
